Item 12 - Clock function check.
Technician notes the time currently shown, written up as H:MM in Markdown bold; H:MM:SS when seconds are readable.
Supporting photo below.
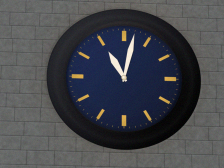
**11:02**
